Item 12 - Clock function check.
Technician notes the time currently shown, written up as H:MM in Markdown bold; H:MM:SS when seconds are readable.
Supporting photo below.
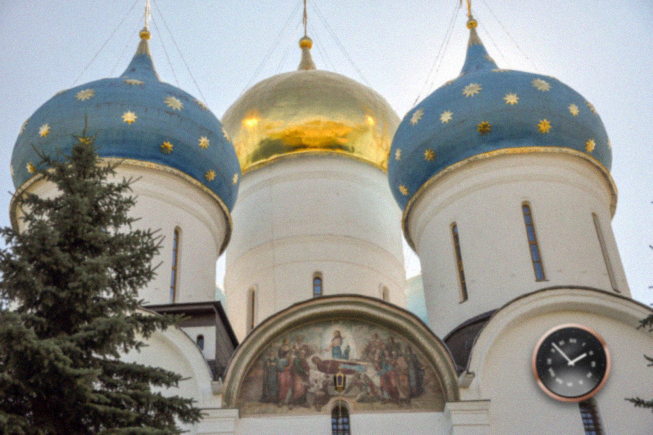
**1:52**
